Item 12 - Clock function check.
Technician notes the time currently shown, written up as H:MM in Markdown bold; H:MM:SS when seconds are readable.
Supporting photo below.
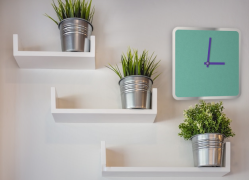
**3:01**
